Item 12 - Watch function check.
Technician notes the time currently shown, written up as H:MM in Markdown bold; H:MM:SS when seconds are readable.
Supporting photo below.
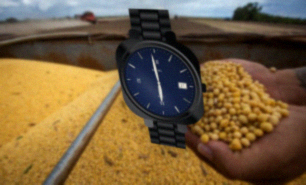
**5:59**
